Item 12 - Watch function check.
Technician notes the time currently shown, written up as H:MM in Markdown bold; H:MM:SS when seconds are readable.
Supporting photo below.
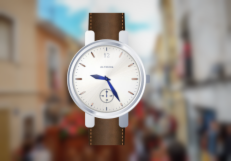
**9:25**
